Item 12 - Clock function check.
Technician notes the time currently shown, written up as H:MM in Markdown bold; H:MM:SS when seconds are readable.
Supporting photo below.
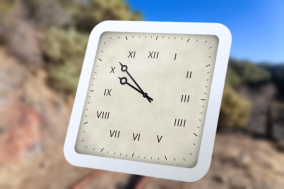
**9:52**
